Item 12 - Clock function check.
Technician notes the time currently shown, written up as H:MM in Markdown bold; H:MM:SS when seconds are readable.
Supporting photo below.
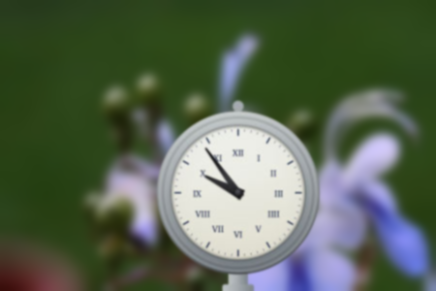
**9:54**
